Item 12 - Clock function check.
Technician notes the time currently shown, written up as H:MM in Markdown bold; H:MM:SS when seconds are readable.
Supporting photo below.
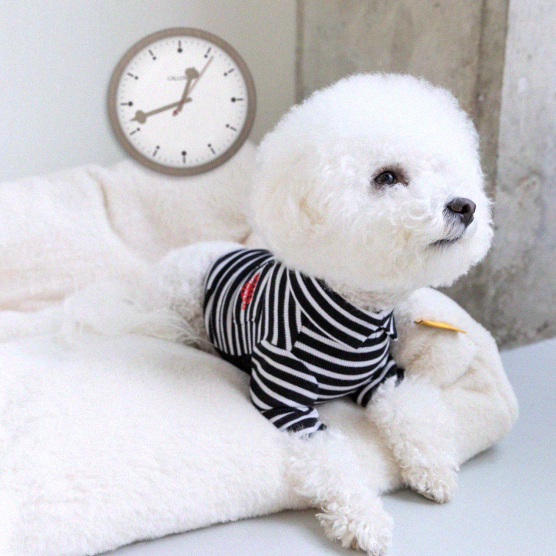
**12:42:06**
